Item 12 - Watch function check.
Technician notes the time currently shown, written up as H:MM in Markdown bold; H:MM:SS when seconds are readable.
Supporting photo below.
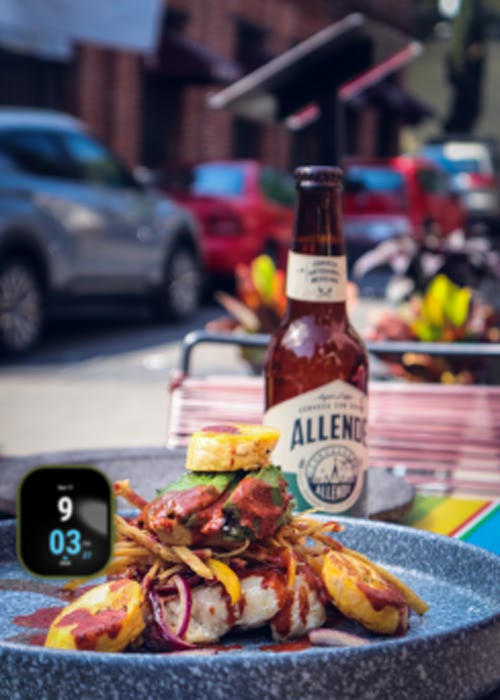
**9:03**
